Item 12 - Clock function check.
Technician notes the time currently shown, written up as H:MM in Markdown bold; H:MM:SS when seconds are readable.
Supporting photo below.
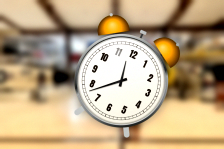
**11:38**
